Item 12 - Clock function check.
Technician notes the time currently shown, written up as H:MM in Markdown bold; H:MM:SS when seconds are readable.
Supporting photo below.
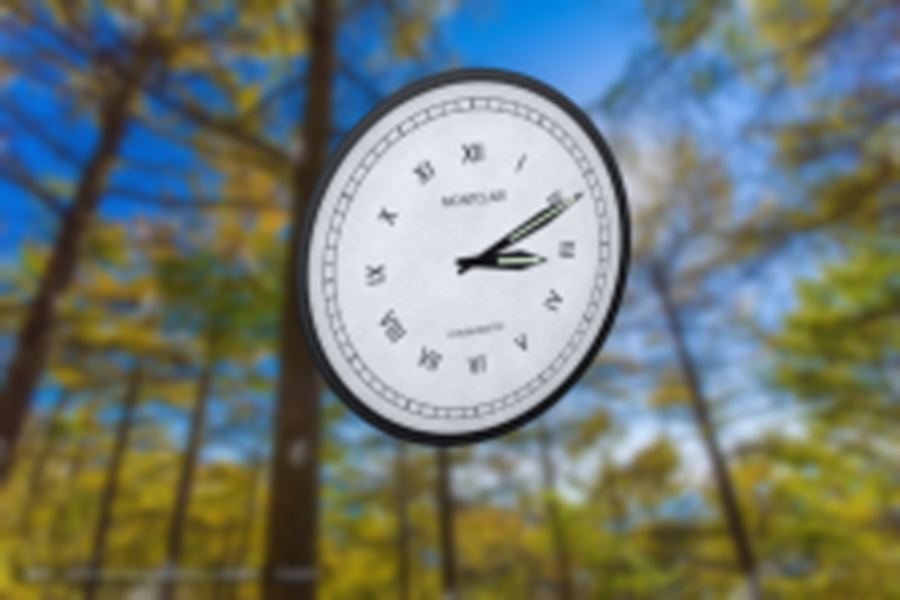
**3:11**
